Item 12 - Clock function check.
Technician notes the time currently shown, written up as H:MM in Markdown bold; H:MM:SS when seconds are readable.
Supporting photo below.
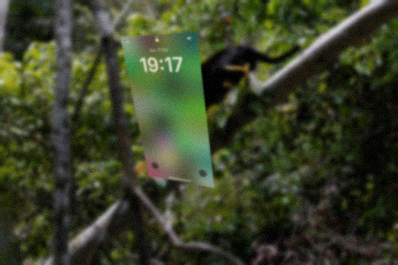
**19:17**
